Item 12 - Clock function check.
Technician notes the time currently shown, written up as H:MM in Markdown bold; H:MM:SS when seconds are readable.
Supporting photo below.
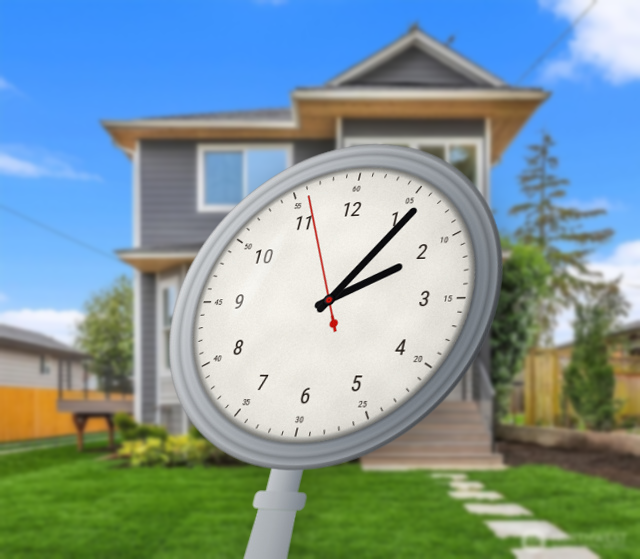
**2:05:56**
